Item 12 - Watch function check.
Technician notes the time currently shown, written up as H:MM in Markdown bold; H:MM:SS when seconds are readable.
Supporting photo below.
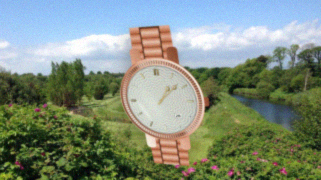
**1:08**
